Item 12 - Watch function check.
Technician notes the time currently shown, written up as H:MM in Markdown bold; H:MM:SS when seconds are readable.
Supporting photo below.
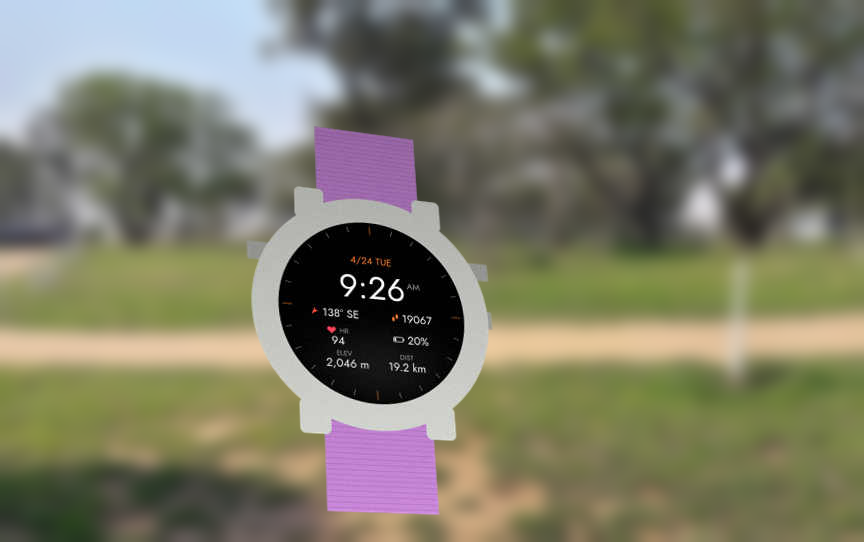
**9:26**
